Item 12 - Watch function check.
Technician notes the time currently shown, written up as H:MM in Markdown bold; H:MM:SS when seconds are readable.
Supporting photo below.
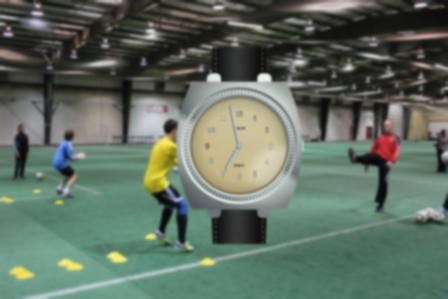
**6:58**
